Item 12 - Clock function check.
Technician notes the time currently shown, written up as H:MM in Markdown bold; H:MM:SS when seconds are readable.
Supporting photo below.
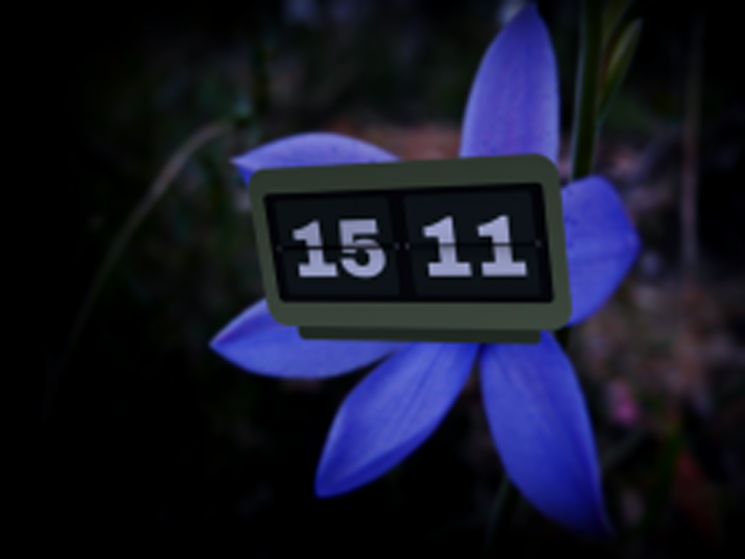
**15:11**
